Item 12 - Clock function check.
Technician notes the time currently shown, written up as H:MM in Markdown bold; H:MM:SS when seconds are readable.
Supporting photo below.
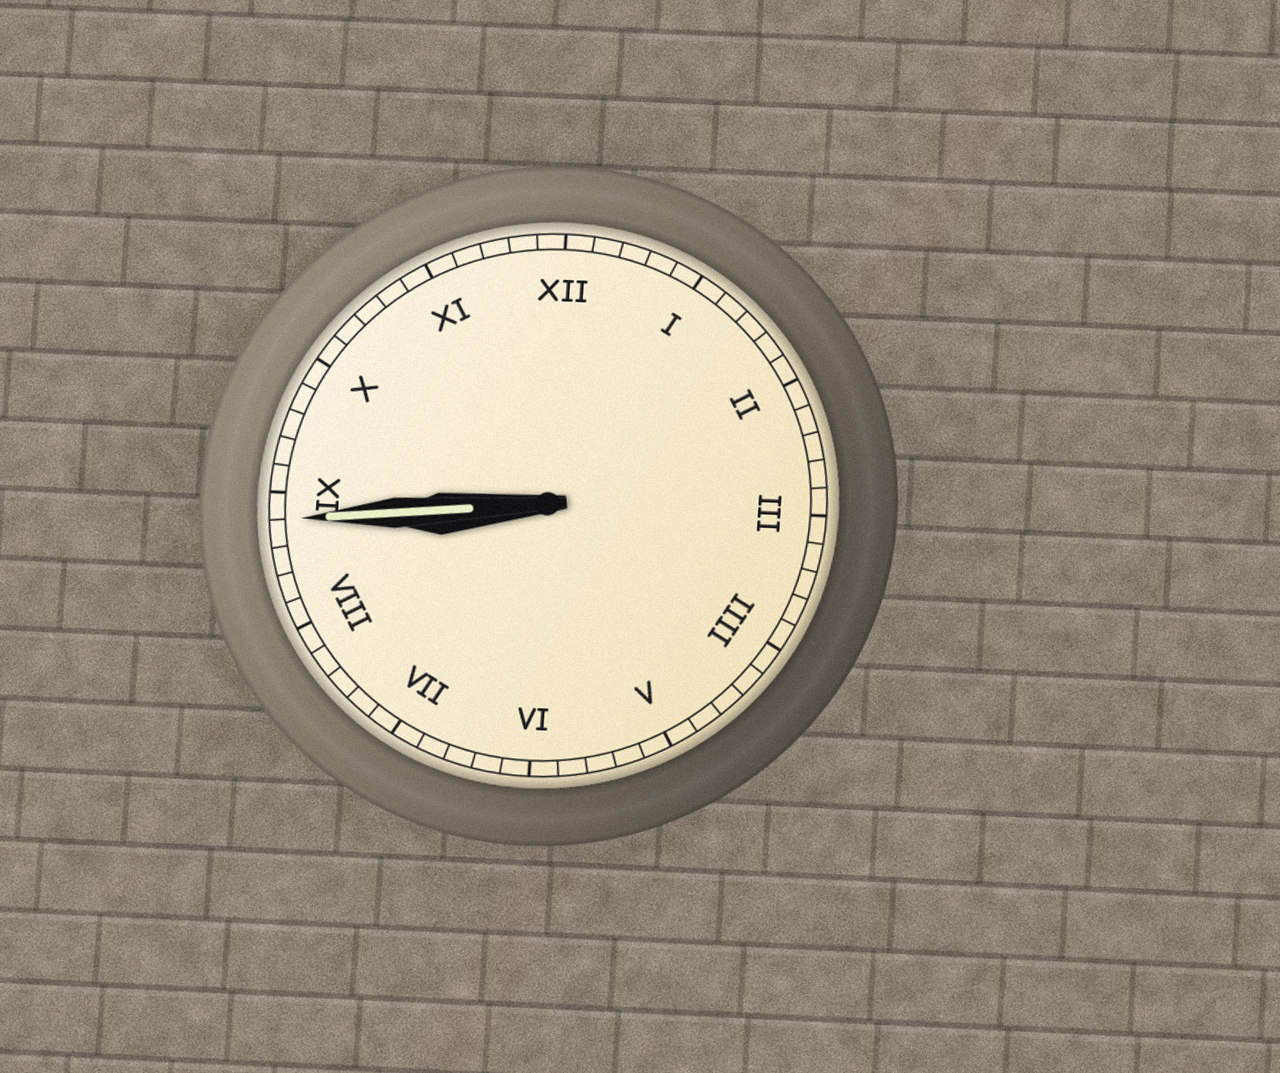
**8:44**
